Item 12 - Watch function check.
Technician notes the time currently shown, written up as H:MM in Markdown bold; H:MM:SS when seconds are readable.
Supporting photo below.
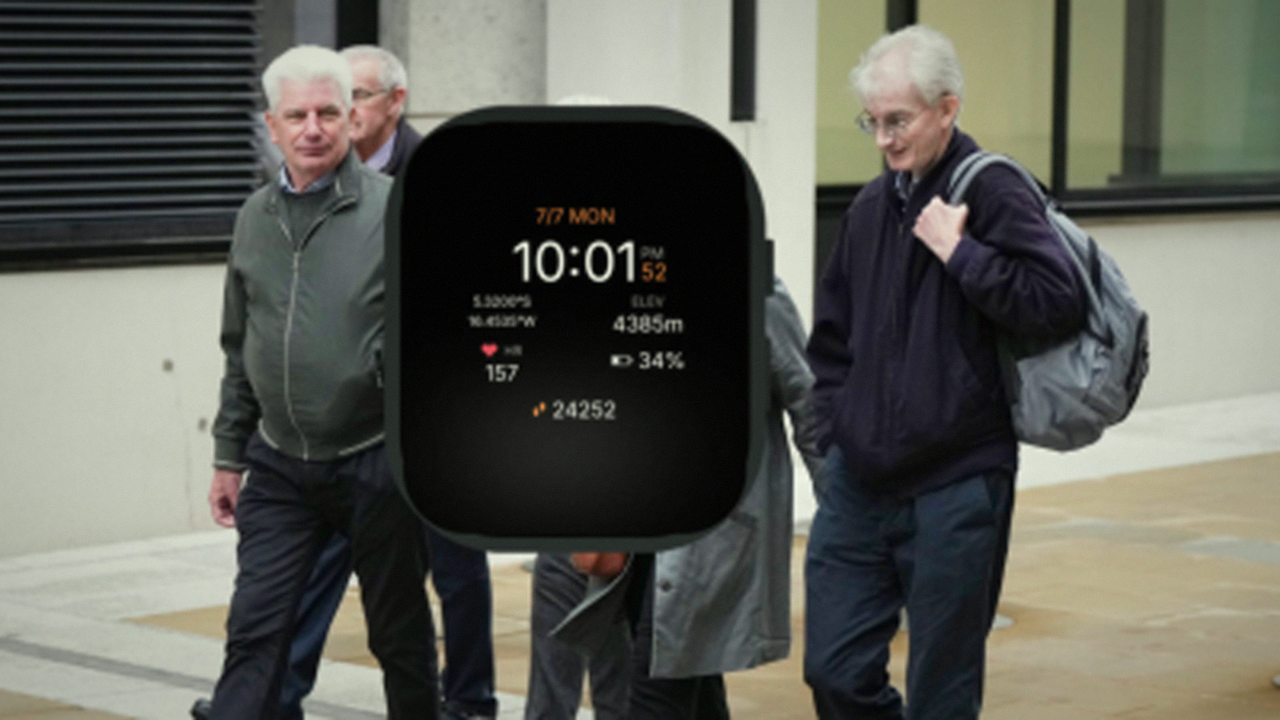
**10:01**
